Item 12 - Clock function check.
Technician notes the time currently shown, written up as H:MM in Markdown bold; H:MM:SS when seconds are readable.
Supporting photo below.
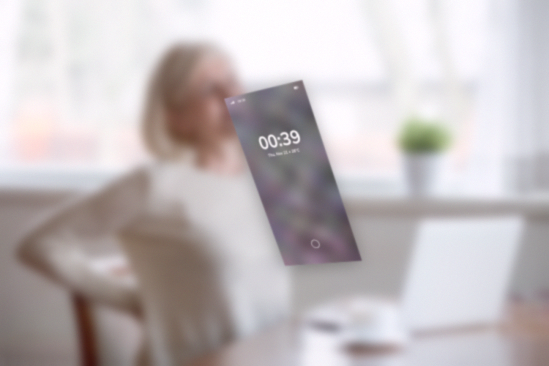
**0:39**
